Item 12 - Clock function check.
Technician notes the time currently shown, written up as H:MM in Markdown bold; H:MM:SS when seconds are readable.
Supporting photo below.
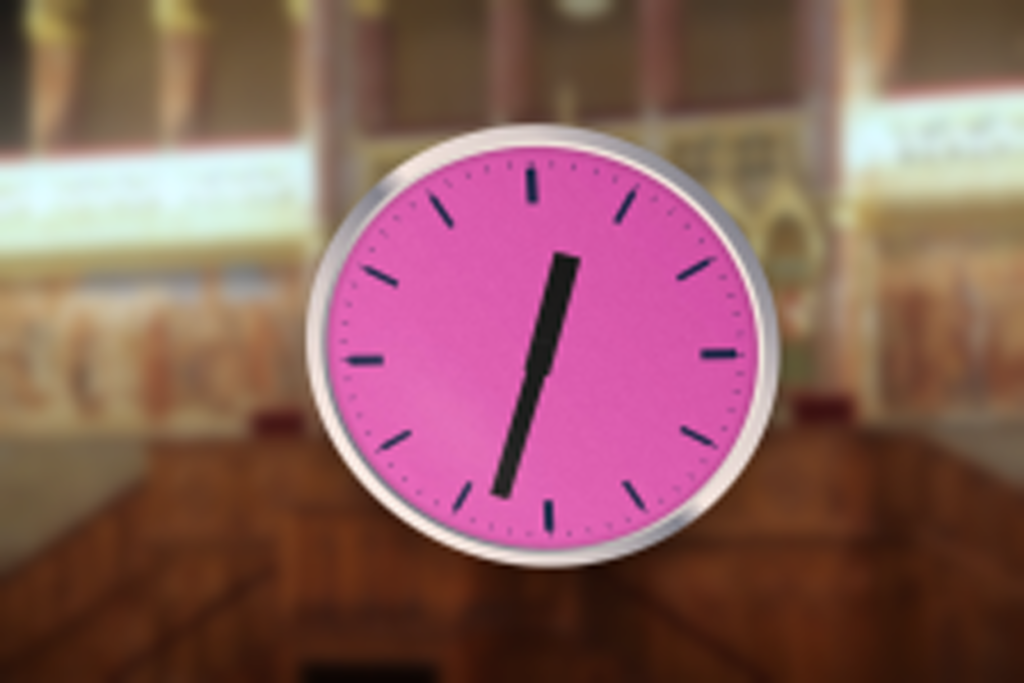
**12:33**
